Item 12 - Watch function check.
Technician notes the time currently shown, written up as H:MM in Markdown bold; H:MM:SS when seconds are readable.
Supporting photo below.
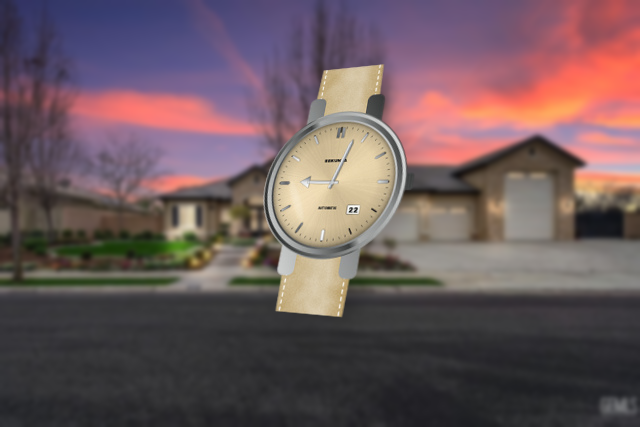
**9:03**
